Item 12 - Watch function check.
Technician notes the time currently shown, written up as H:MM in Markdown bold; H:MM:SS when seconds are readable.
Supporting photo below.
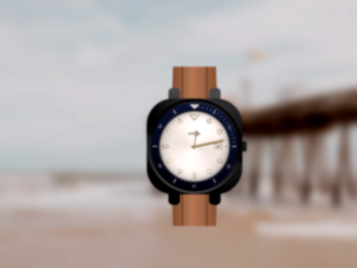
**12:13**
